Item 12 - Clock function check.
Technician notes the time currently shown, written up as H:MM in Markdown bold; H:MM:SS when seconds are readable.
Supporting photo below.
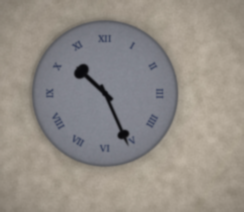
**10:26**
